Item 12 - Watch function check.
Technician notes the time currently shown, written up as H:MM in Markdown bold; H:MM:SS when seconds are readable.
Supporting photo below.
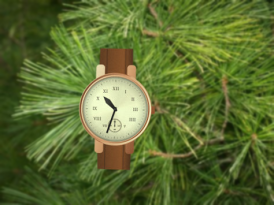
**10:33**
